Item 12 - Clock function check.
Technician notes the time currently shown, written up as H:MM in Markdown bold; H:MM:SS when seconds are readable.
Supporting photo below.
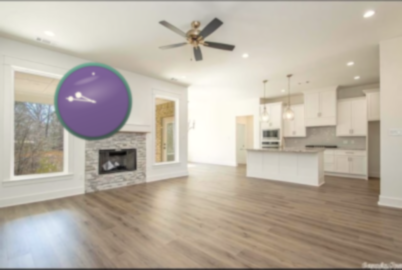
**9:46**
